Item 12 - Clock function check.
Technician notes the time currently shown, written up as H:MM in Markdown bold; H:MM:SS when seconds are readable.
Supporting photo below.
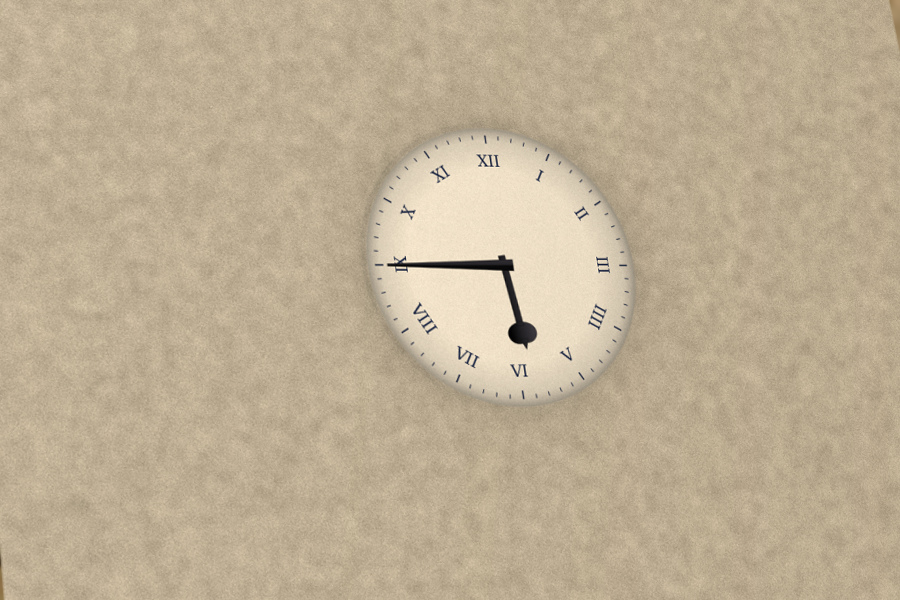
**5:45**
